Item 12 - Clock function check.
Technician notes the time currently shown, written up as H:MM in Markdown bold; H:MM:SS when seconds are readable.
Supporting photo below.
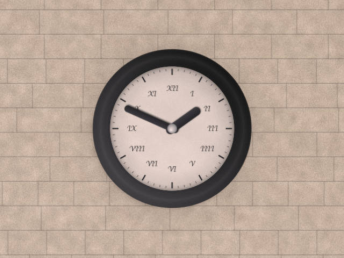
**1:49**
